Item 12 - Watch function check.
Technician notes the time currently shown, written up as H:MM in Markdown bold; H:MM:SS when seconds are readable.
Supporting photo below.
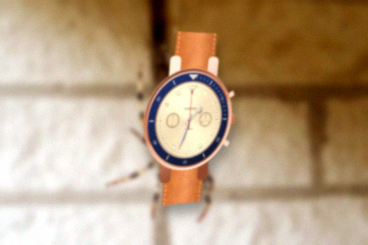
**1:33**
